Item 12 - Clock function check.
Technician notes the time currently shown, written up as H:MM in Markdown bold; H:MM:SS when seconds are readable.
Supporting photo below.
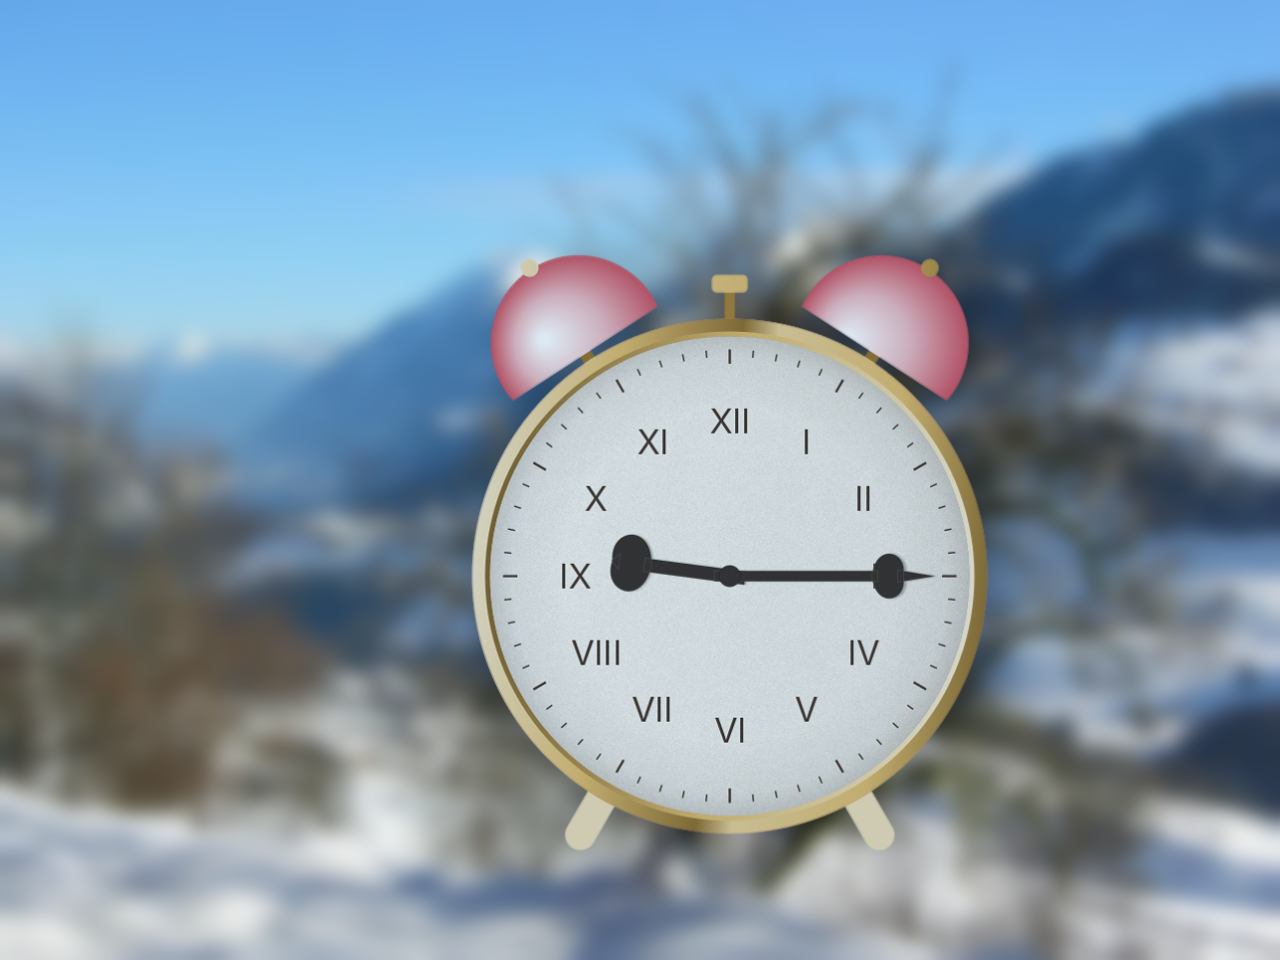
**9:15**
